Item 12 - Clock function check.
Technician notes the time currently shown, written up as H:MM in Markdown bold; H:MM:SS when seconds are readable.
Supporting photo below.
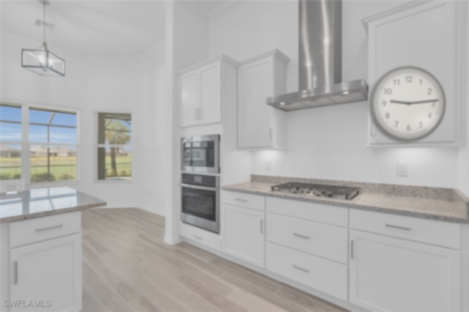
**9:14**
